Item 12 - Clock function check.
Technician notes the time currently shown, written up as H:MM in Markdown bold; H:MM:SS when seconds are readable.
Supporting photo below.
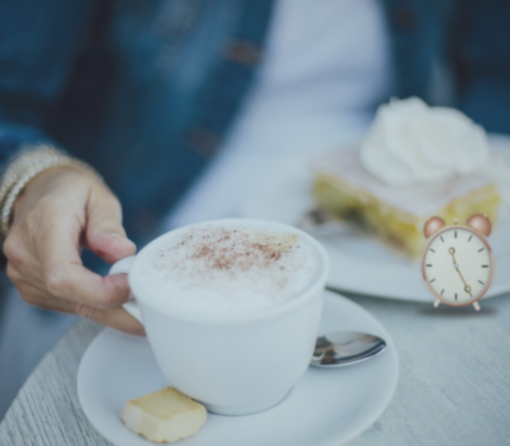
**11:25**
